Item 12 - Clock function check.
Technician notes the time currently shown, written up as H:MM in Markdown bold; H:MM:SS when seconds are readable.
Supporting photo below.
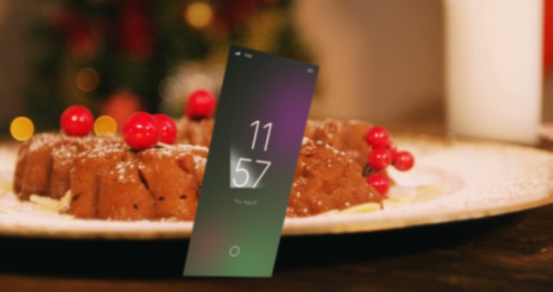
**11:57**
